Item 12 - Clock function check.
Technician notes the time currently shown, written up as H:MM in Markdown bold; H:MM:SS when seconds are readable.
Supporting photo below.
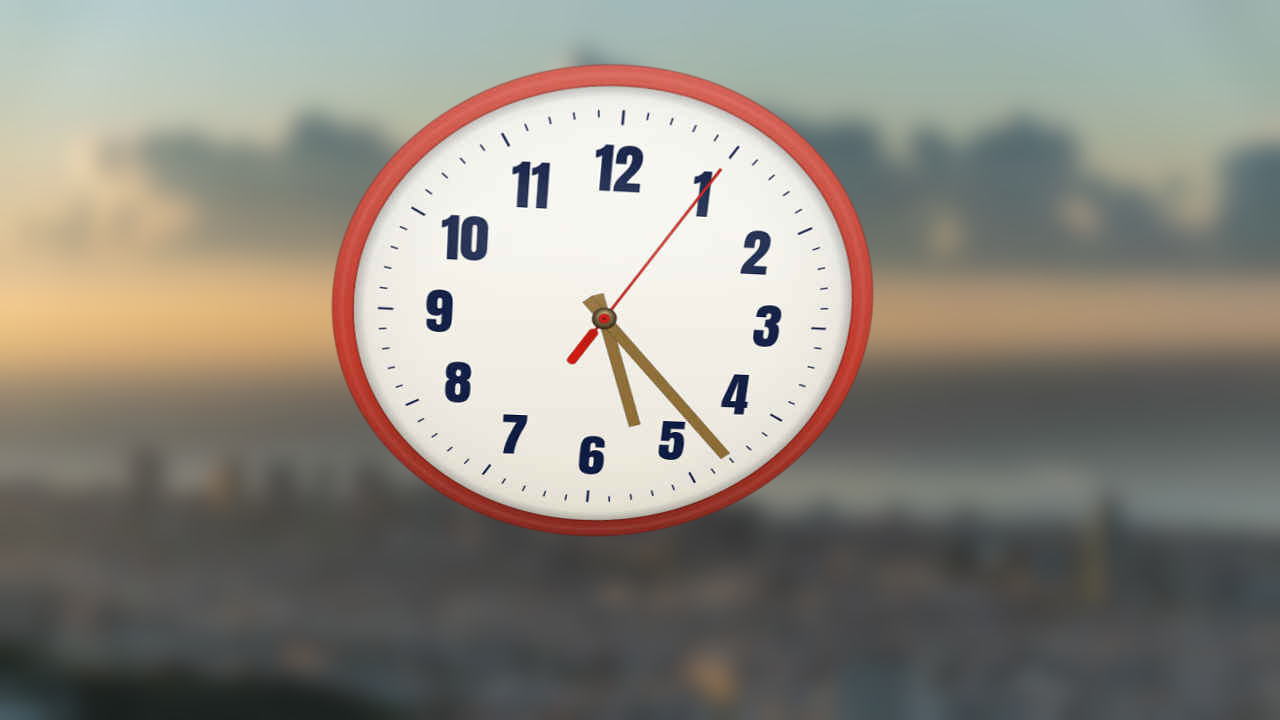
**5:23:05**
